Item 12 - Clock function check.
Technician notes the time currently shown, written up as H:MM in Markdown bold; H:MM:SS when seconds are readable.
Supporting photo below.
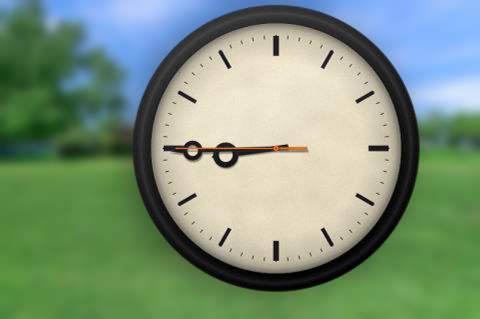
**8:44:45**
